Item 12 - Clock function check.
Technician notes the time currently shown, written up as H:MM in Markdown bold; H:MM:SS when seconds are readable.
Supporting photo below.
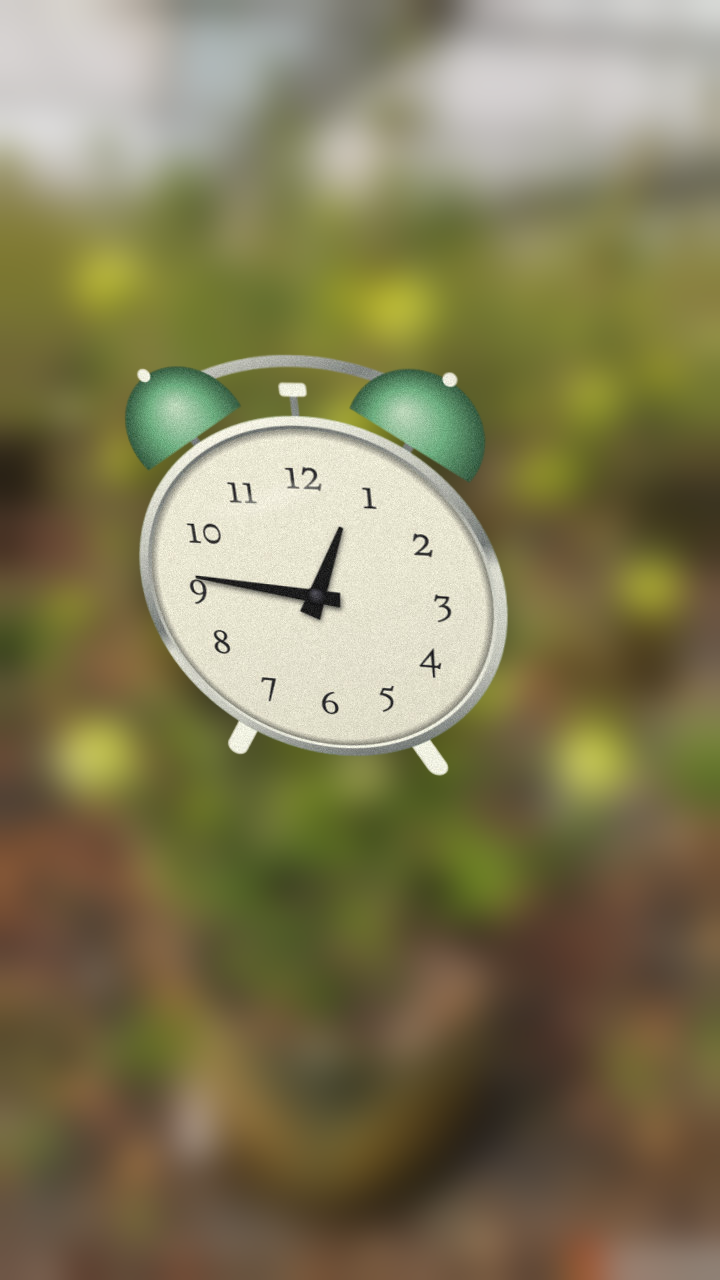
**12:46**
